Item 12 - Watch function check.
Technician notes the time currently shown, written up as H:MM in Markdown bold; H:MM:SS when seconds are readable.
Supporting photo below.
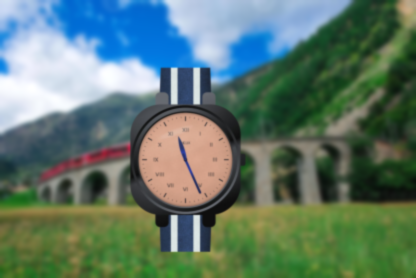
**11:26**
